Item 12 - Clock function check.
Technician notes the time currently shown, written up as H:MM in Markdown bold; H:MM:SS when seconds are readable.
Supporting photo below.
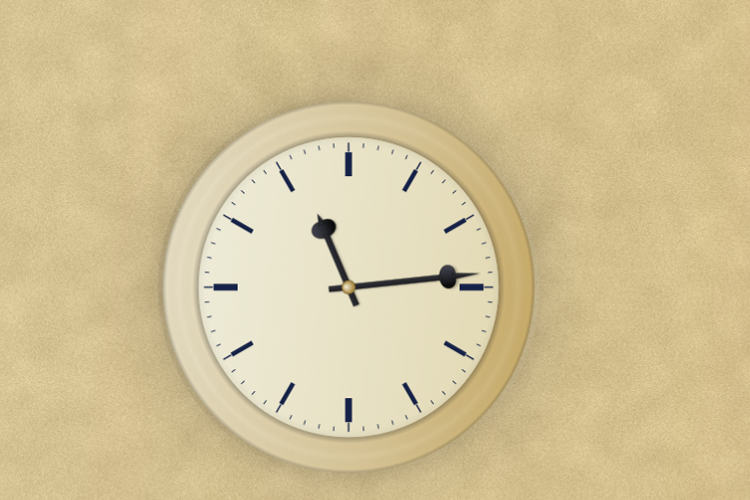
**11:14**
